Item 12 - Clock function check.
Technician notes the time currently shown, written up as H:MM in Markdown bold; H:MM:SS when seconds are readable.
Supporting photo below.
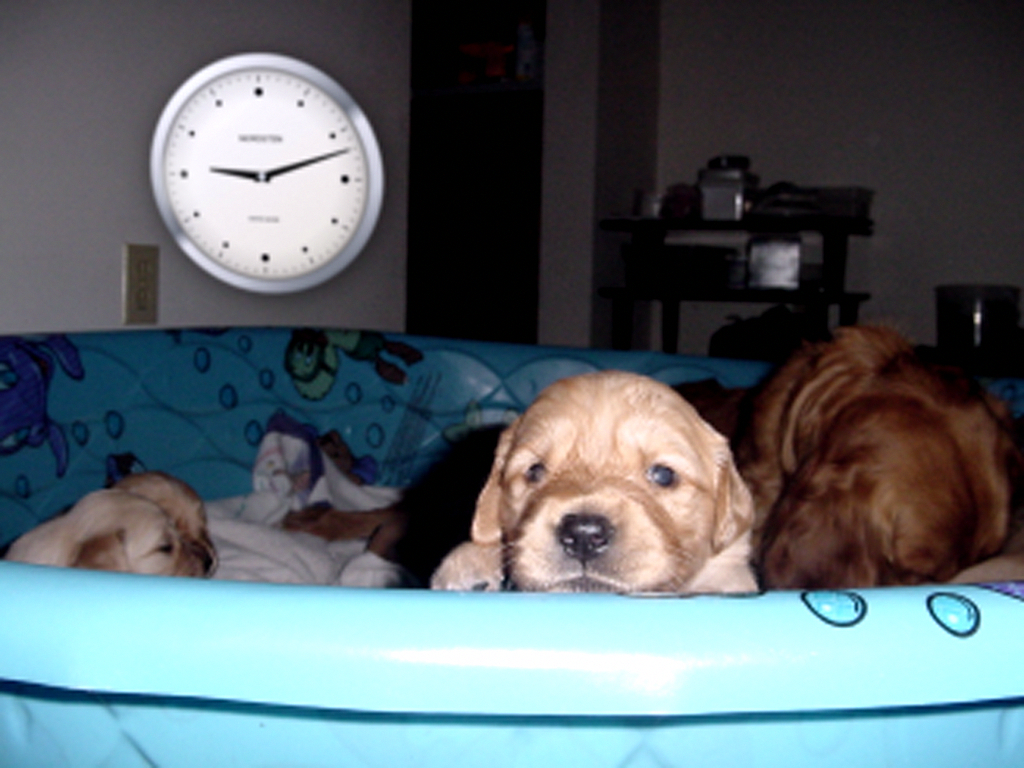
**9:12**
